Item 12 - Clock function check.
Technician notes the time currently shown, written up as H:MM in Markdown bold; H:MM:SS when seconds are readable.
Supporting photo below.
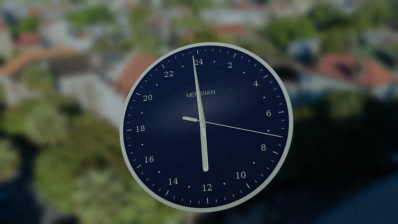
**11:59:18**
